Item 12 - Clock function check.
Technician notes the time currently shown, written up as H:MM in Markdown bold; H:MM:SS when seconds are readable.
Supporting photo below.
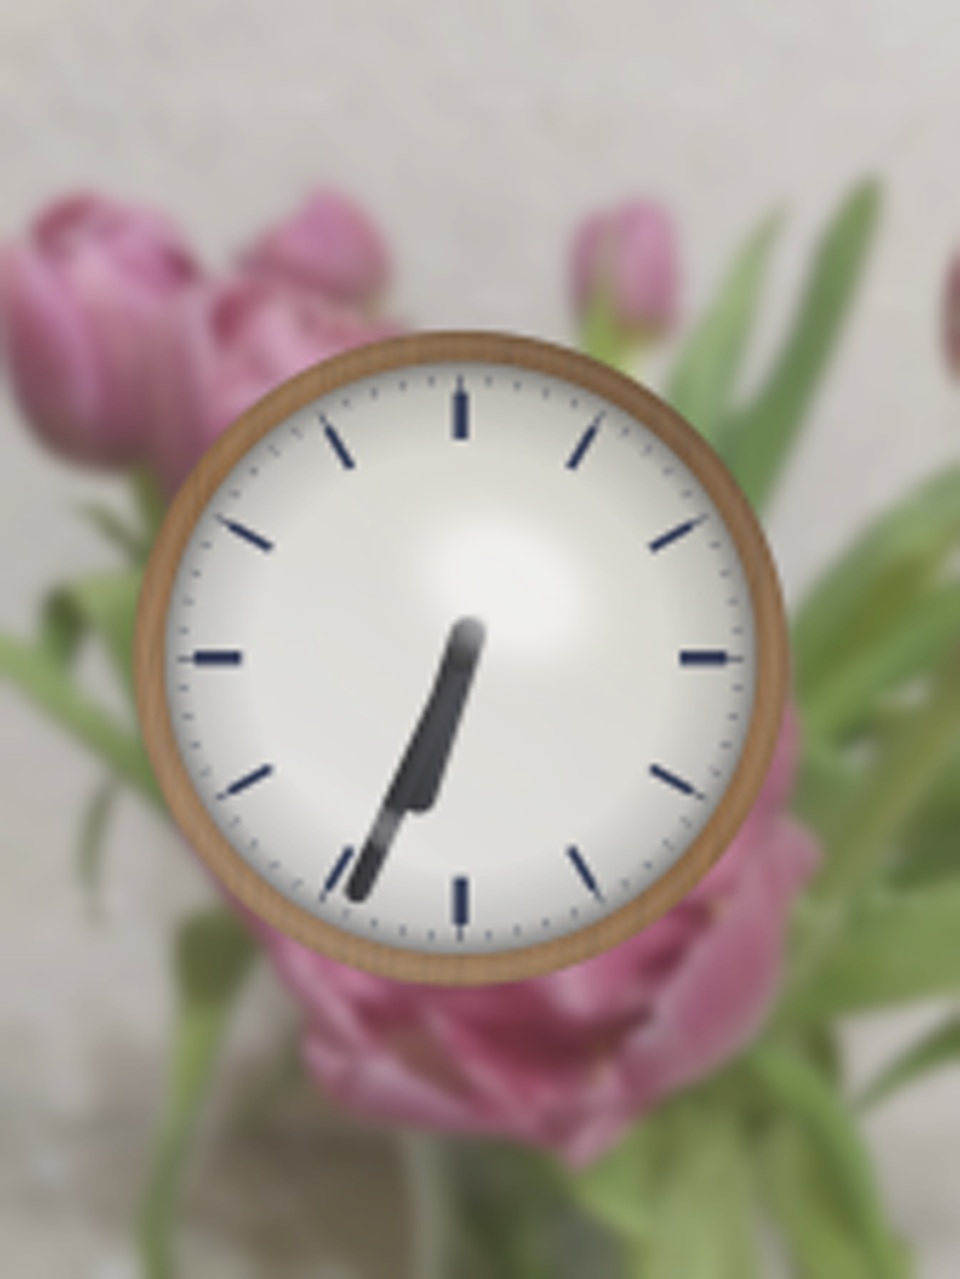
**6:34**
